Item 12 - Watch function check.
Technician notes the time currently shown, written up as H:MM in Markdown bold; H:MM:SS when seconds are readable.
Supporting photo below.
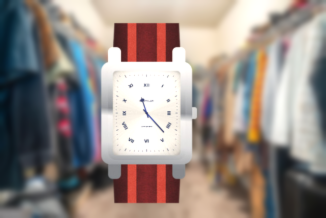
**11:23**
